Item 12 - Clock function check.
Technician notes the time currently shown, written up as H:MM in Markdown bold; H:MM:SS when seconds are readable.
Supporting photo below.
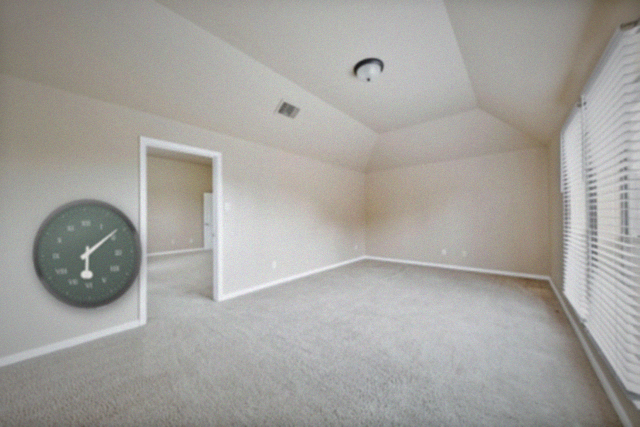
**6:09**
